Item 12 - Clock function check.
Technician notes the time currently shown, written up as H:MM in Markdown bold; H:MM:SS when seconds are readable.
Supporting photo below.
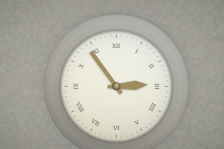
**2:54**
